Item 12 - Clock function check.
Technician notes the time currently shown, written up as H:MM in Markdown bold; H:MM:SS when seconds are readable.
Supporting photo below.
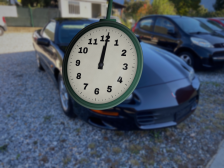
**12:01**
